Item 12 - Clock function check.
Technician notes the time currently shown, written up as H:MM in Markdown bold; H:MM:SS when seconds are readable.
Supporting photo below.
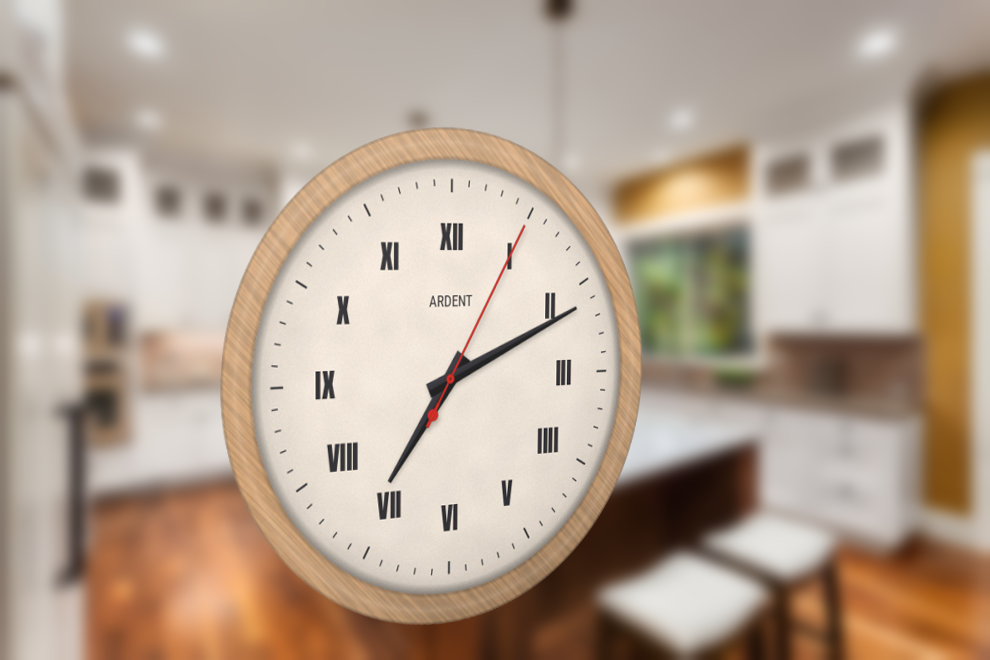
**7:11:05**
